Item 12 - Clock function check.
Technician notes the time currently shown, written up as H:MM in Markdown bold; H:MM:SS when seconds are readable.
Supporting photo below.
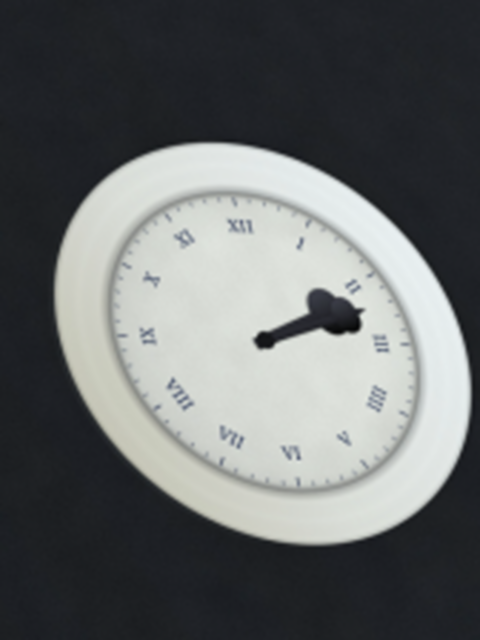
**2:12**
